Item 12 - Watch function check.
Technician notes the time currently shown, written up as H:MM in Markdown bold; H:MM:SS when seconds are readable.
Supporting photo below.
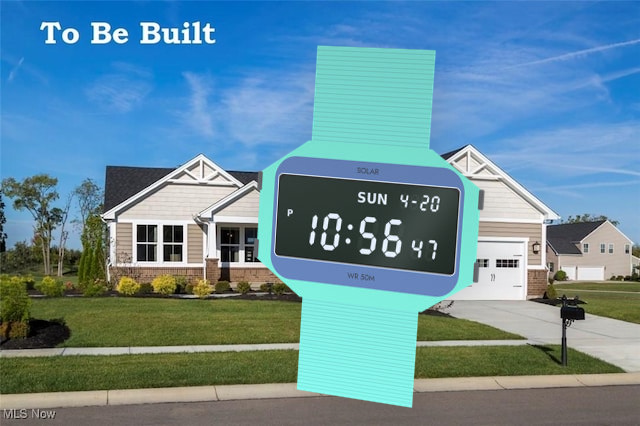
**10:56:47**
